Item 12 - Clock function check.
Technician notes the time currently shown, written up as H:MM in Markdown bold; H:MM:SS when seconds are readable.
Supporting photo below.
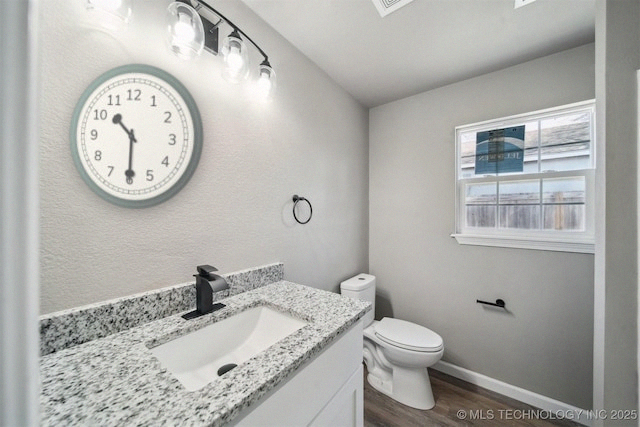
**10:30**
